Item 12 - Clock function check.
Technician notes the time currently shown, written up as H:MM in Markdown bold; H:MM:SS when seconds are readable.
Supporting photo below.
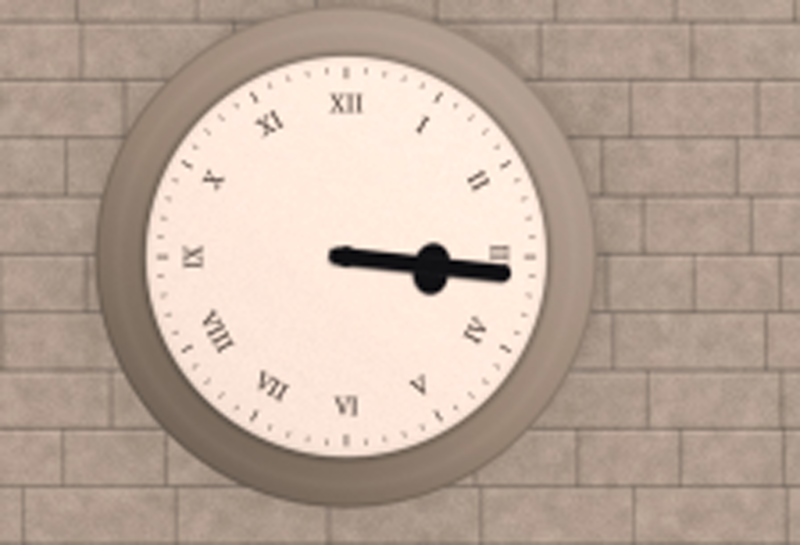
**3:16**
